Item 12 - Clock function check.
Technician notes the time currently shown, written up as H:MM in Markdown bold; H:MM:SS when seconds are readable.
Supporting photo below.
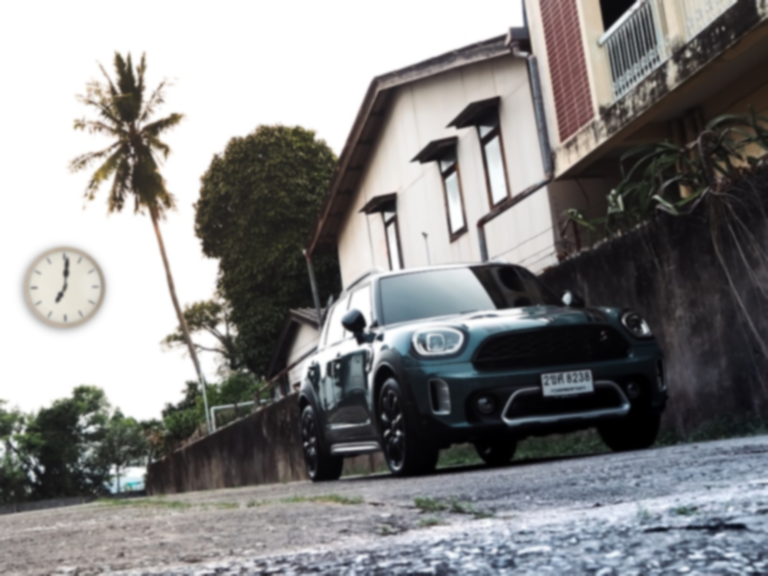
**7:01**
